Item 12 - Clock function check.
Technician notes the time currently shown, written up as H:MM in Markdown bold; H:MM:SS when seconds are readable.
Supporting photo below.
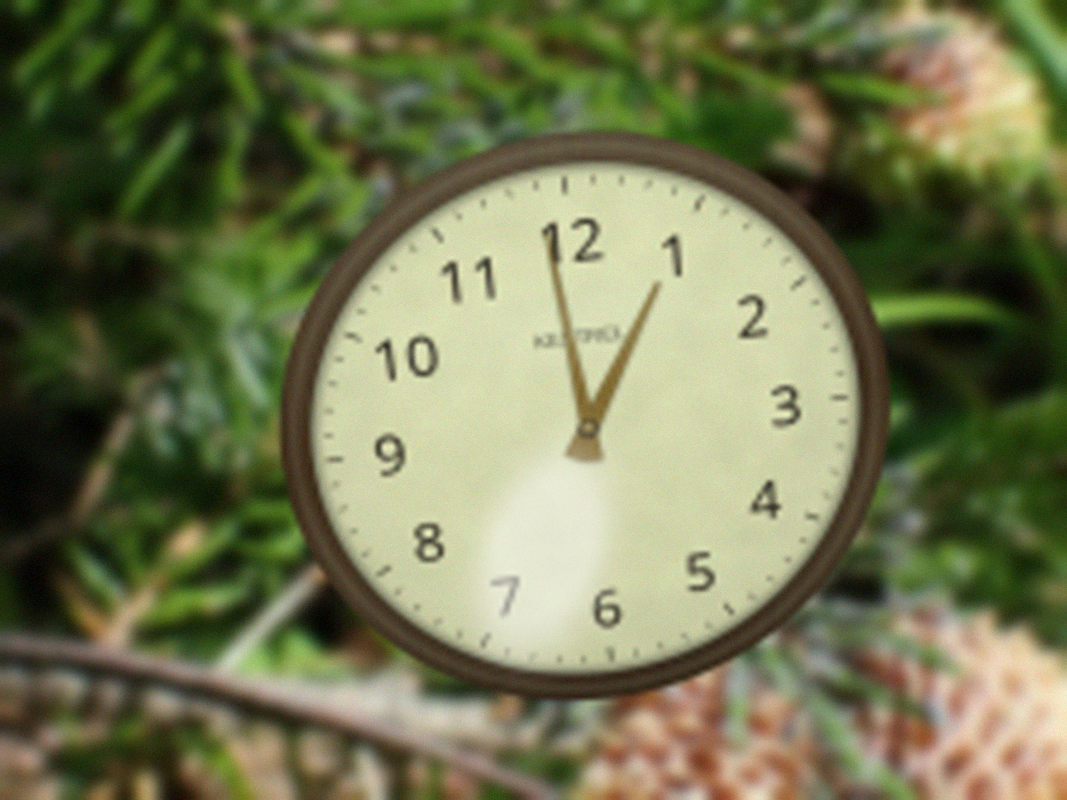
**12:59**
